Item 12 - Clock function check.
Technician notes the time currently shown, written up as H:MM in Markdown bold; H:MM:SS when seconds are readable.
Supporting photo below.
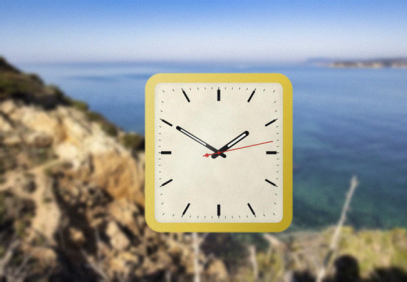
**1:50:13**
